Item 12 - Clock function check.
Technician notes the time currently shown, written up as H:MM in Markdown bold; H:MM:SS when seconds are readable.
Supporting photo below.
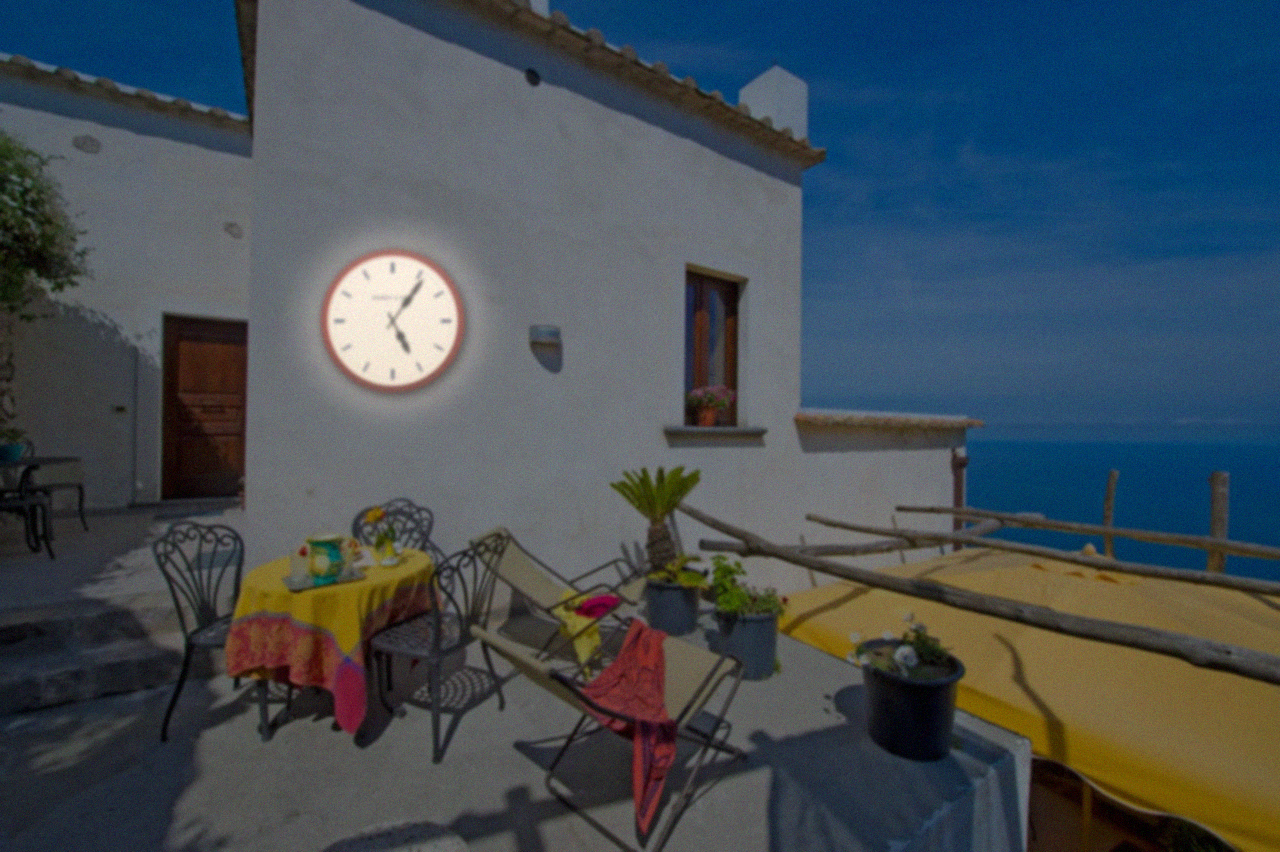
**5:06**
